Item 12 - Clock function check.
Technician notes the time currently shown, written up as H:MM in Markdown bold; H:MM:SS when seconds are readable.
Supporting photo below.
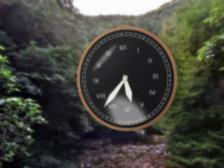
**5:37**
